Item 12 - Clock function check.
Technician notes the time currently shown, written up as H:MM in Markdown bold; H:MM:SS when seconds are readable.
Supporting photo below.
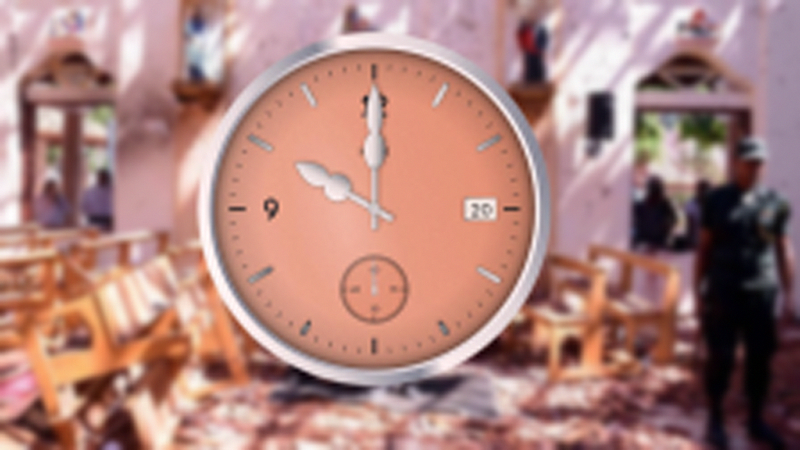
**10:00**
